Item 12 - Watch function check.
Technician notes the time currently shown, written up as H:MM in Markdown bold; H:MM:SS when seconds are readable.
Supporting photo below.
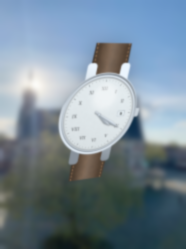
**4:20**
